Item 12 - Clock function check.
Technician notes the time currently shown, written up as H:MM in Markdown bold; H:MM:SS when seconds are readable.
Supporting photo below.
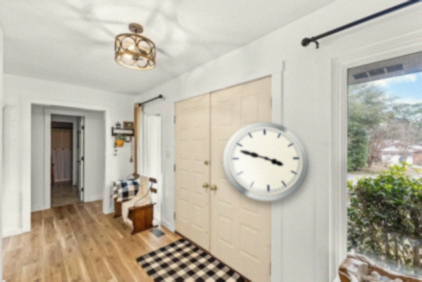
**3:48**
